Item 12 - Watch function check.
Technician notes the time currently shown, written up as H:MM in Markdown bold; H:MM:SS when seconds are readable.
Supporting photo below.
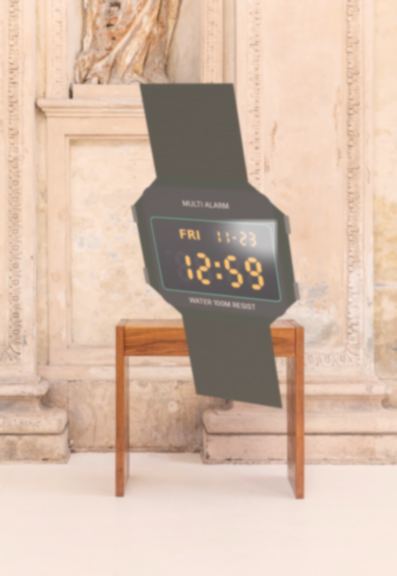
**12:59**
